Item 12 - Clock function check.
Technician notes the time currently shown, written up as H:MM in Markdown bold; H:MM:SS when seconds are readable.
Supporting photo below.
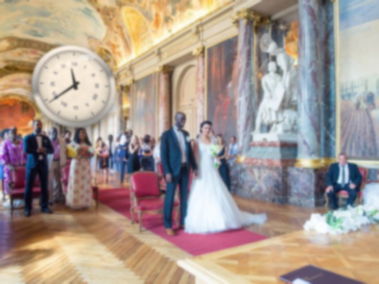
**11:39**
